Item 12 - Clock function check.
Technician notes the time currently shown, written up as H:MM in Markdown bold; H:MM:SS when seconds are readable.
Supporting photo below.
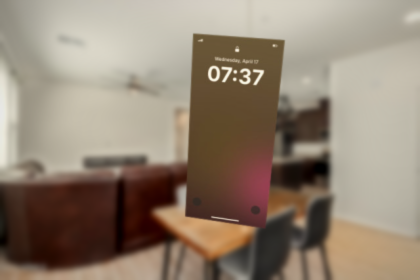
**7:37**
